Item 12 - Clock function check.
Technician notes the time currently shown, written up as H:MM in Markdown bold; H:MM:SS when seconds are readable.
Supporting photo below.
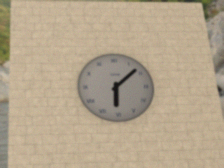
**6:08**
